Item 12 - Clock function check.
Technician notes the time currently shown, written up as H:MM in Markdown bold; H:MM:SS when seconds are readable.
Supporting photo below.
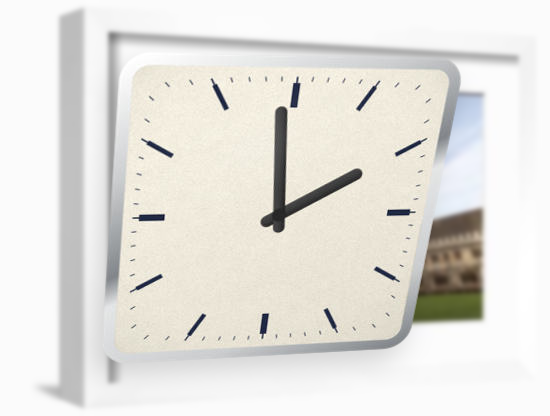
**1:59**
